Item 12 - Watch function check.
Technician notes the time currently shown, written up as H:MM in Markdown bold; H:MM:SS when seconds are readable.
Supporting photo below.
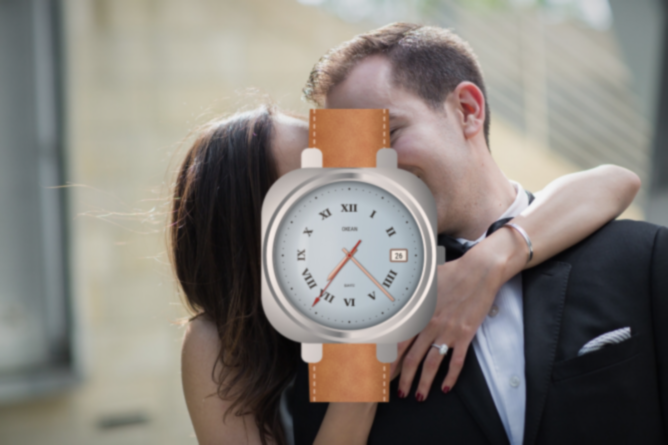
**7:22:36**
